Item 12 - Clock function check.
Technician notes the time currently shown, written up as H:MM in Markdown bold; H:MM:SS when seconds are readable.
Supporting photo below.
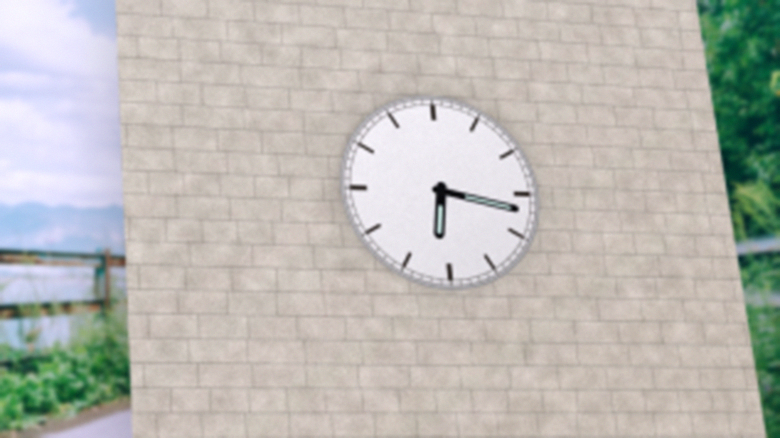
**6:17**
